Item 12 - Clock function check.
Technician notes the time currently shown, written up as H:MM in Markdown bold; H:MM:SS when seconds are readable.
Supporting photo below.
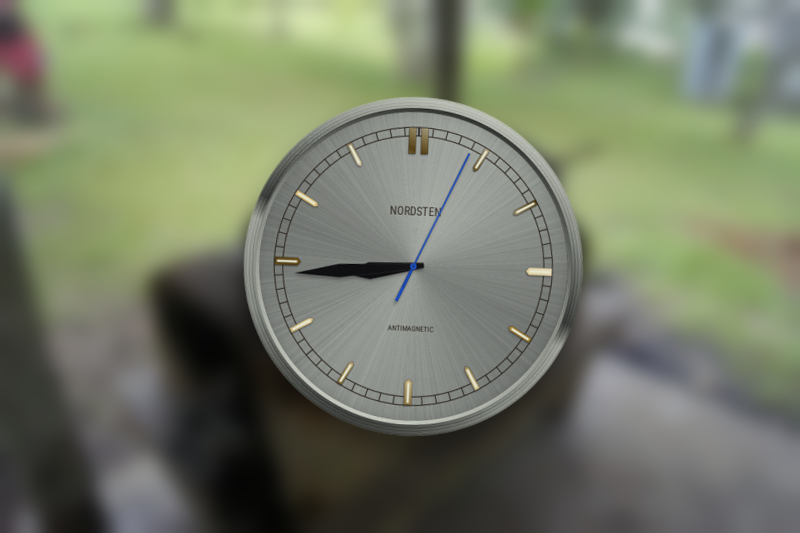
**8:44:04**
